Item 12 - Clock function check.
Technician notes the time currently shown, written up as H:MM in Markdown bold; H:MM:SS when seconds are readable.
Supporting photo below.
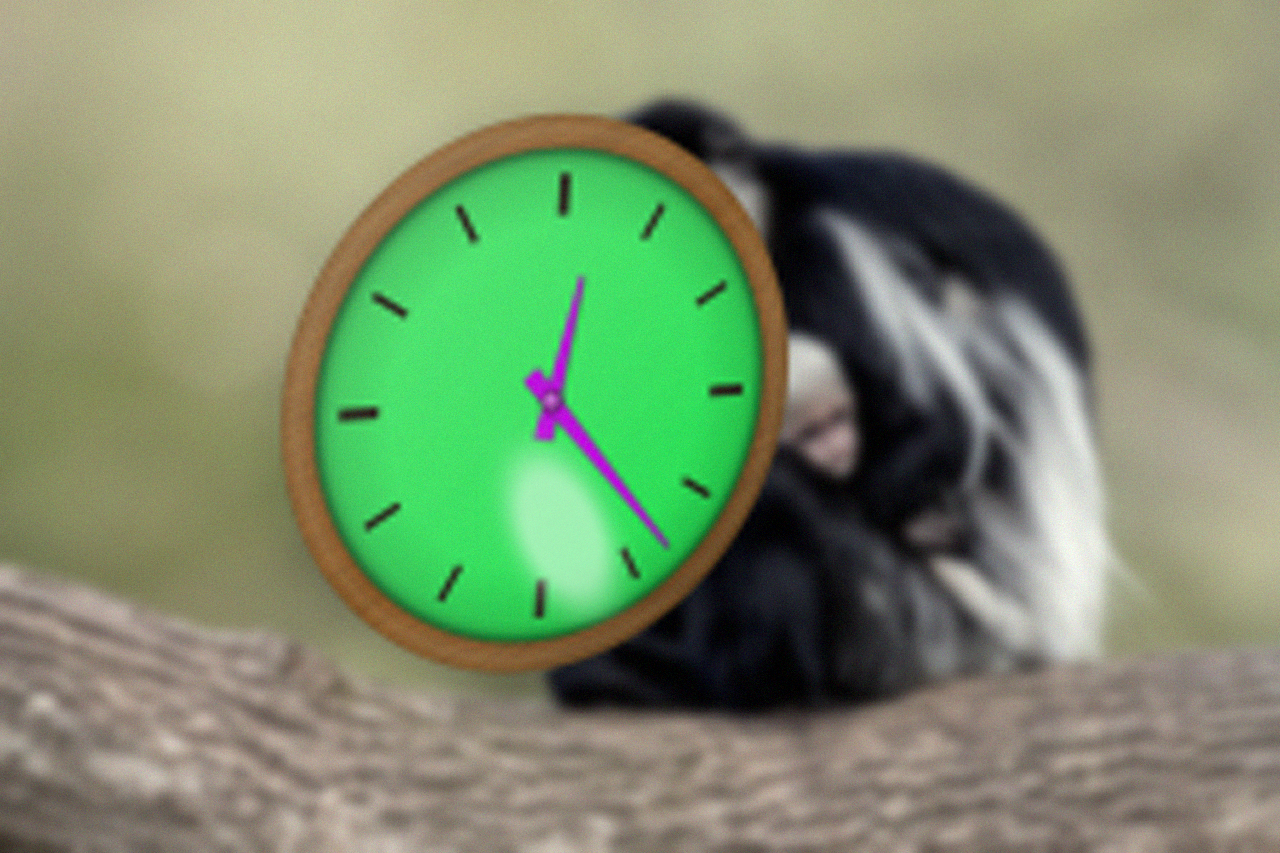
**12:23**
